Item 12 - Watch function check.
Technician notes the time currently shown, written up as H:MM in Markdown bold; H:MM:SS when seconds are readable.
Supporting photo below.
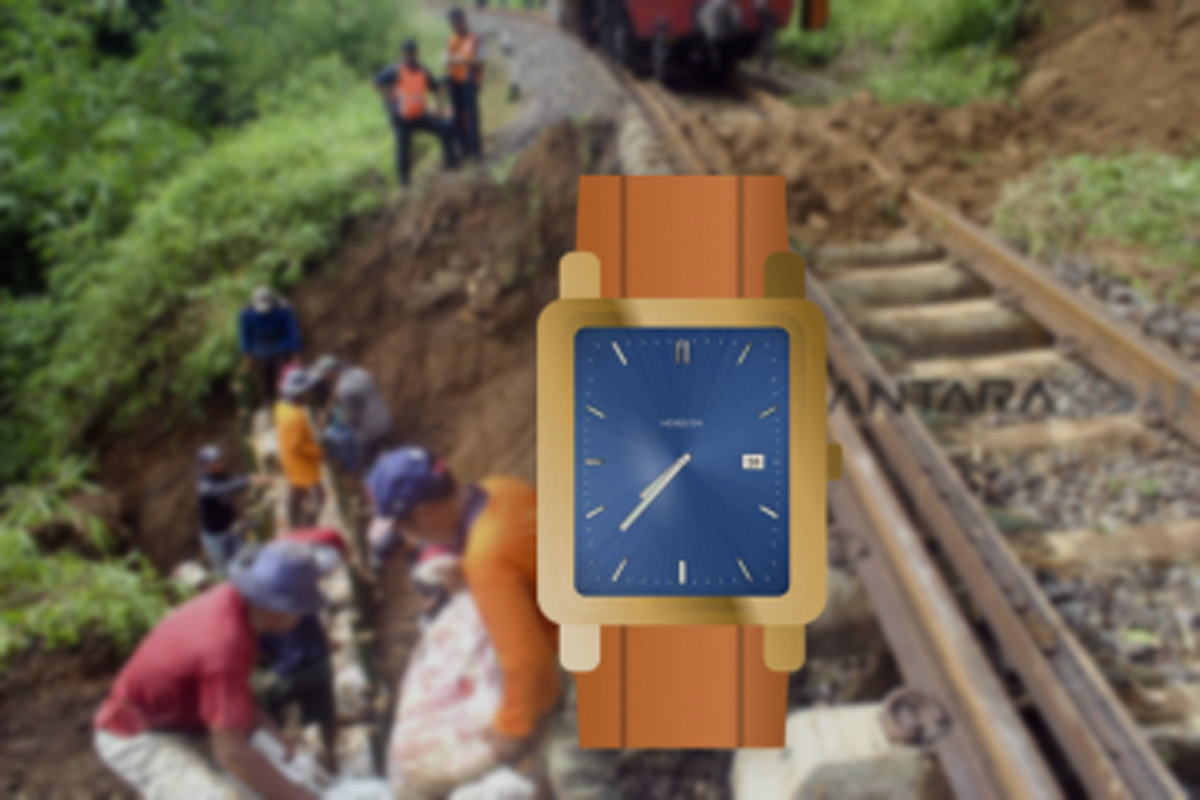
**7:37**
